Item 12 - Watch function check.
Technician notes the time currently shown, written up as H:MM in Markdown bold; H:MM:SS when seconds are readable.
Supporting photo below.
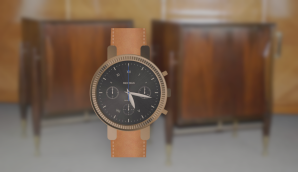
**5:17**
